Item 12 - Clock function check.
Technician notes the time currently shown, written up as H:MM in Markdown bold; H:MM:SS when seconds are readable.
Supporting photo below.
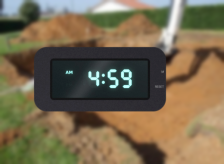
**4:59**
